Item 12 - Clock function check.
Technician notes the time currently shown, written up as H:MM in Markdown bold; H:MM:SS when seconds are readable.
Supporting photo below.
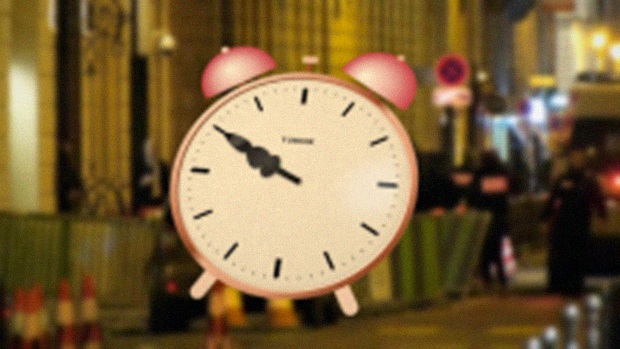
**9:50**
